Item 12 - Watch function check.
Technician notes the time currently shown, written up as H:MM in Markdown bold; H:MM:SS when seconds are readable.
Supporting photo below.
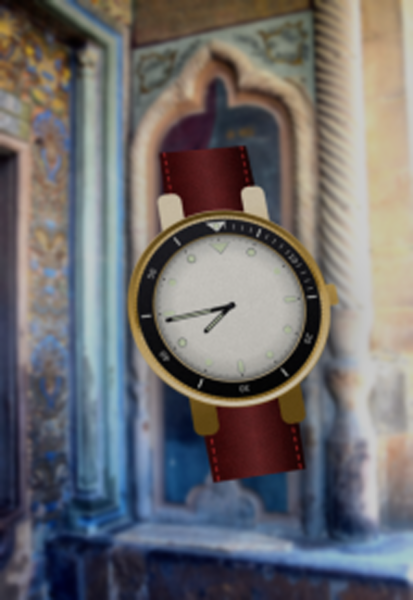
**7:44**
